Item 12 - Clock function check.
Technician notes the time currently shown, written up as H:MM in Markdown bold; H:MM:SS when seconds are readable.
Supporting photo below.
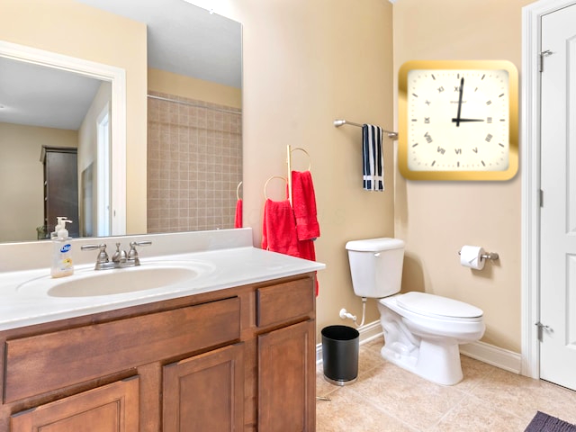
**3:01**
